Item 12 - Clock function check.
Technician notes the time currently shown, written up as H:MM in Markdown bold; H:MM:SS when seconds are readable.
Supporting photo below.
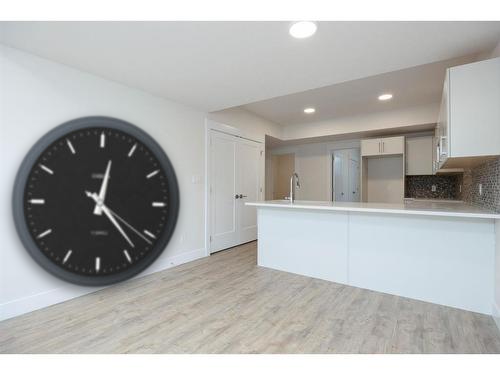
**12:23:21**
